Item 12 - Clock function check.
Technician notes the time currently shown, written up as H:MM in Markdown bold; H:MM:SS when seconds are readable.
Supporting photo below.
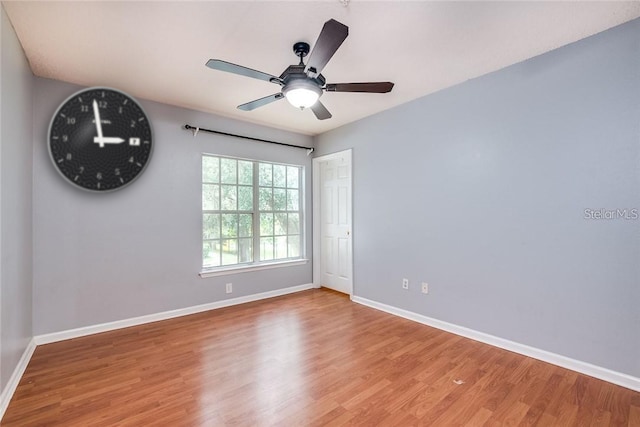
**2:58**
